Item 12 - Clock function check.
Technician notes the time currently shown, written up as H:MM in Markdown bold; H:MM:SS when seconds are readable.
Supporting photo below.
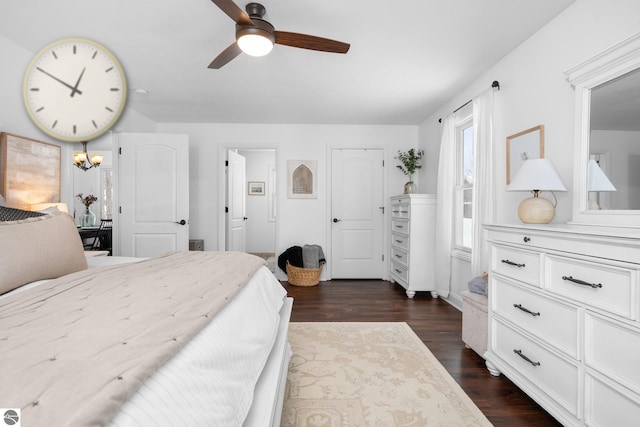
**12:50**
